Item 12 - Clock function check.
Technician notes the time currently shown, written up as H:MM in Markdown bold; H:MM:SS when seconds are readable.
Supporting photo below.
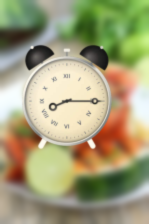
**8:15**
